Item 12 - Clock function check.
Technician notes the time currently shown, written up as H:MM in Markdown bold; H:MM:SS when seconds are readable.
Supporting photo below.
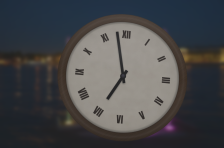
**6:58**
